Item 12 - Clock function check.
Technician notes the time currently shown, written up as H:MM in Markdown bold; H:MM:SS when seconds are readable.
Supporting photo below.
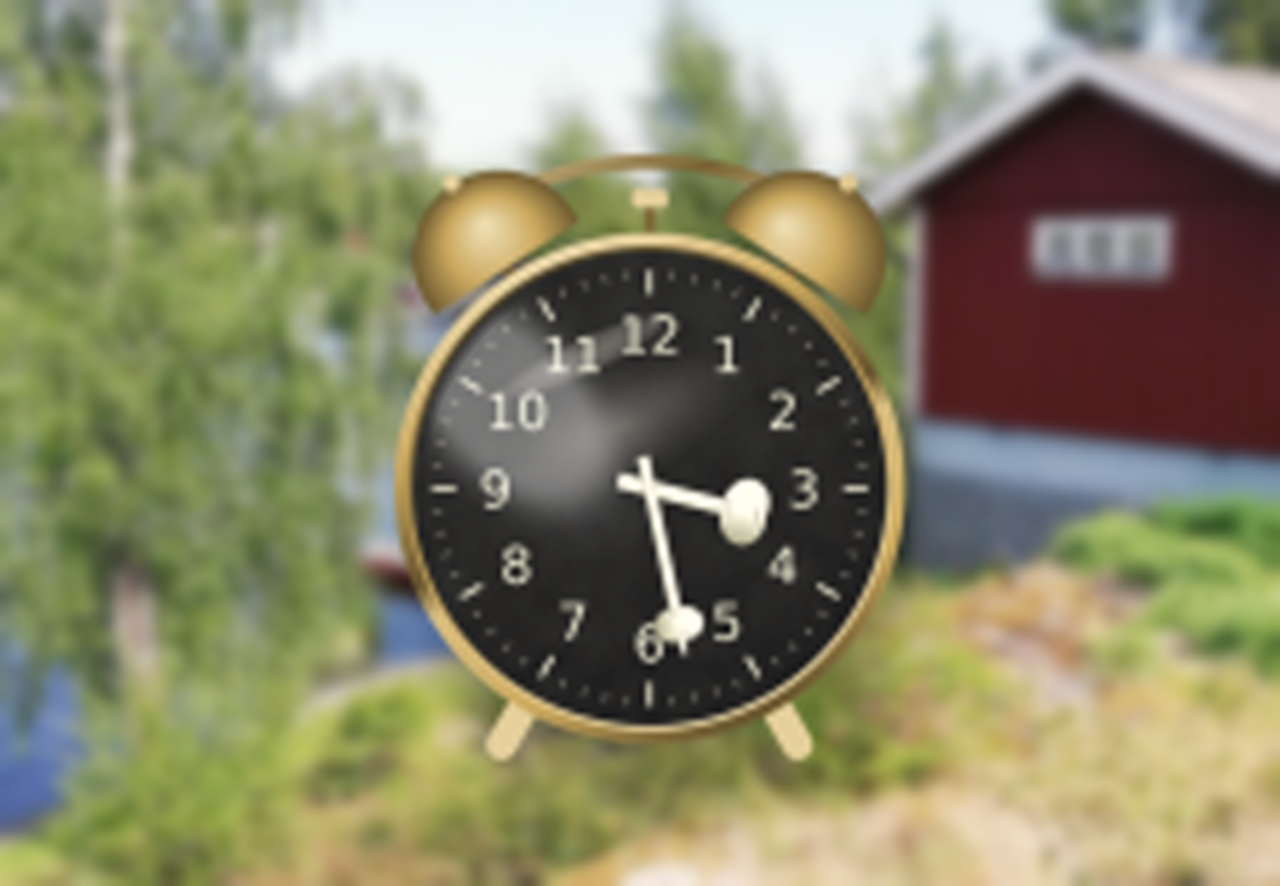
**3:28**
